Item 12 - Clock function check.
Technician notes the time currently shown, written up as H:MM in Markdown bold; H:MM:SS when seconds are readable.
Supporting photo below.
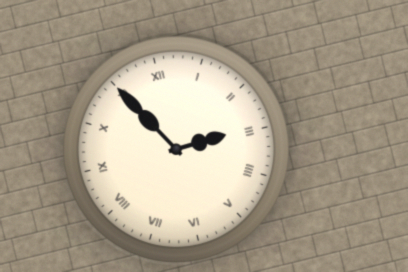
**2:55**
